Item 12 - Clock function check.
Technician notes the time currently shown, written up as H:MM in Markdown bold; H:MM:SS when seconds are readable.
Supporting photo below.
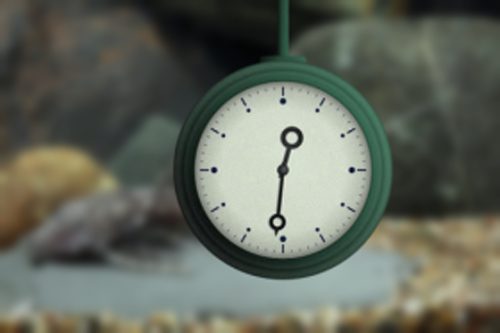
**12:31**
